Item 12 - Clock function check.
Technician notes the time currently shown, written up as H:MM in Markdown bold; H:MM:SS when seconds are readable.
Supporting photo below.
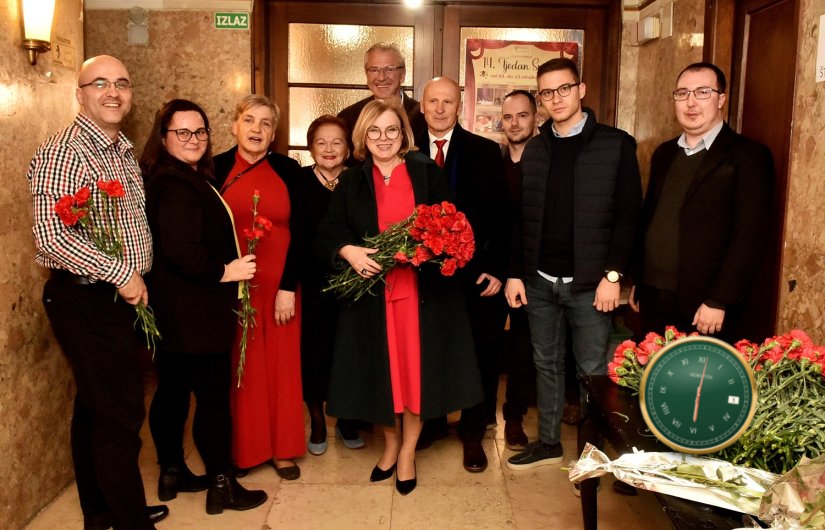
**6:01**
